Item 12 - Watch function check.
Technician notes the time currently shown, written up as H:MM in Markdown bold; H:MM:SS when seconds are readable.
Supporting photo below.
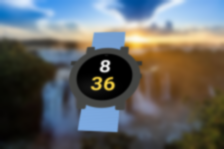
**8:36**
